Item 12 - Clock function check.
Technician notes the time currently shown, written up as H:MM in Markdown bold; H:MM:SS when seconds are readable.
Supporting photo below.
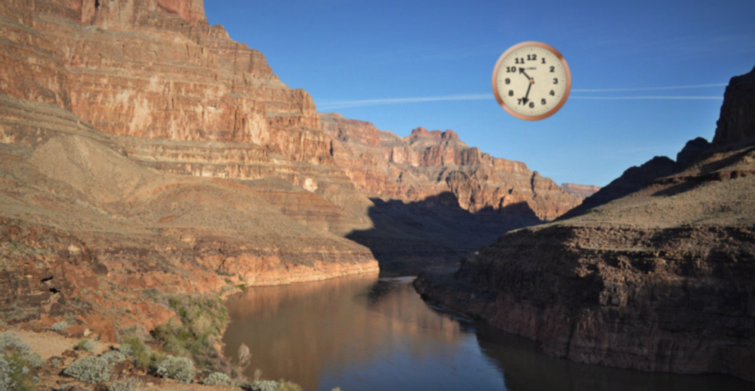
**10:33**
